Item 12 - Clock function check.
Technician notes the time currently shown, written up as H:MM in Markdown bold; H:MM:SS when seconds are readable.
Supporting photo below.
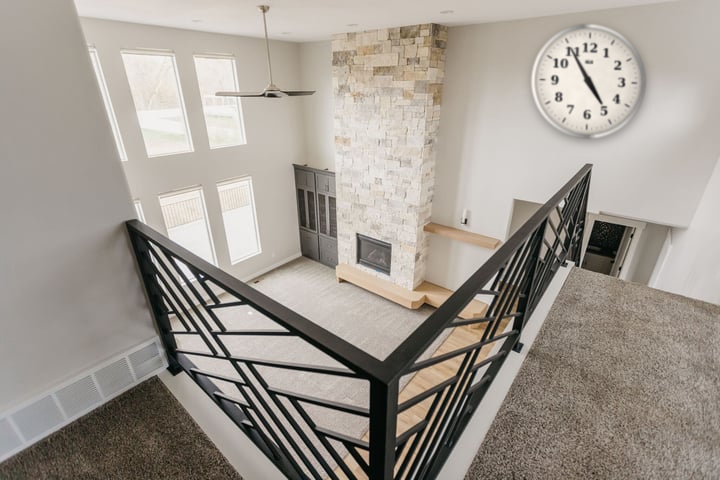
**4:55**
